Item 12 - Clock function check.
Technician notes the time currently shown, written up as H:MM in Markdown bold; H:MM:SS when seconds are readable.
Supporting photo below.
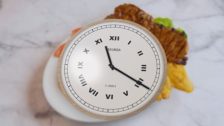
**11:20**
